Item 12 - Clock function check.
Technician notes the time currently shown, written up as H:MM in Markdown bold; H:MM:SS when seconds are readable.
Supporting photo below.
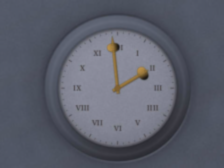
**1:59**
